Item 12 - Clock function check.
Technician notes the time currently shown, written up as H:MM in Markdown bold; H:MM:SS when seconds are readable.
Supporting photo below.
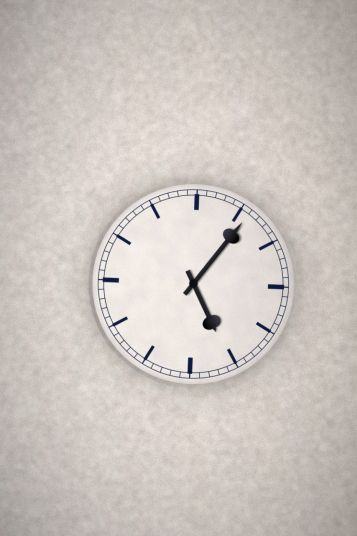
**5:06**
